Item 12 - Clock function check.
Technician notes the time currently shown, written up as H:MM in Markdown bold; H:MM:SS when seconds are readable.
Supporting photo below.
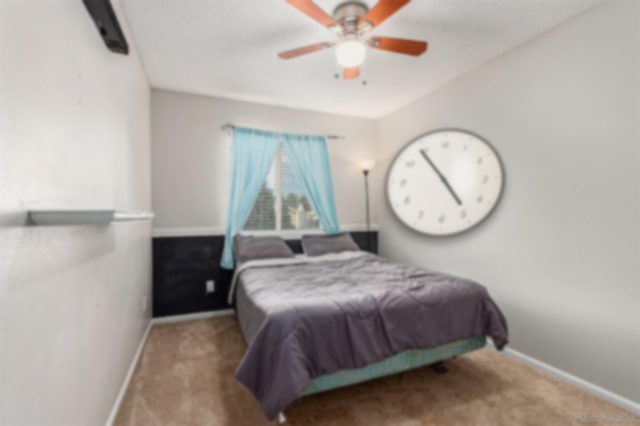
**4:54**
